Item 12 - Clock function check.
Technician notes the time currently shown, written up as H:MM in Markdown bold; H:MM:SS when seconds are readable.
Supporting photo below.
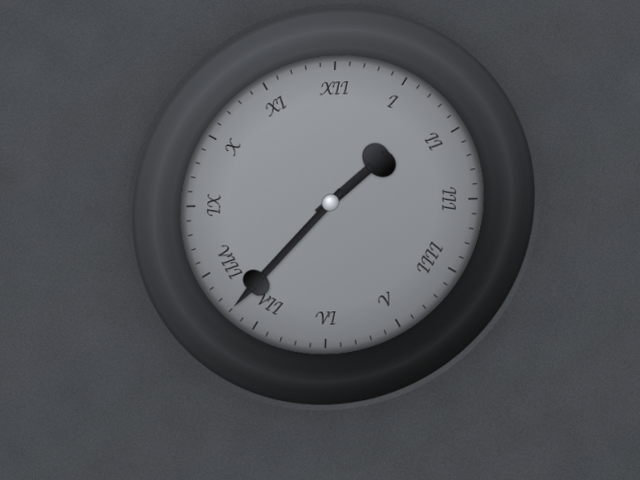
**1:37**
